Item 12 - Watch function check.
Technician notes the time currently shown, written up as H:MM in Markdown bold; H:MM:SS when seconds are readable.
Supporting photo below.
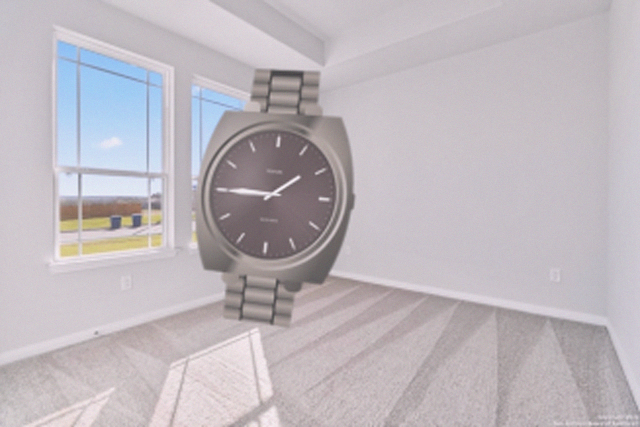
**1:45**
